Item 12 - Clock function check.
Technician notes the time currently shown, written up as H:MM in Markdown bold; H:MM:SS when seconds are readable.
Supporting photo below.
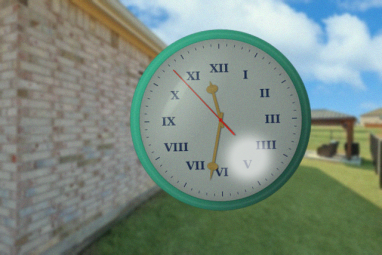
**11:31:53**
